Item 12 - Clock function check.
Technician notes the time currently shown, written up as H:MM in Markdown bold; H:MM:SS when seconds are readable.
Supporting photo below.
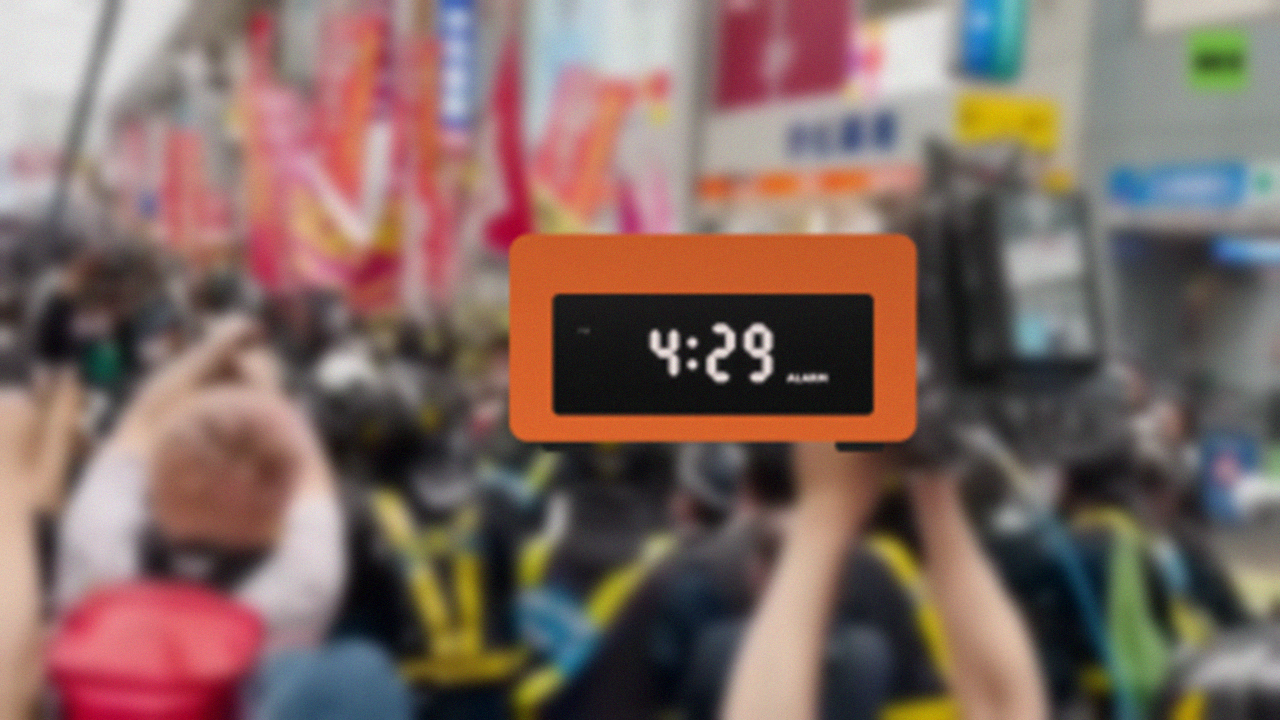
**4:29**
